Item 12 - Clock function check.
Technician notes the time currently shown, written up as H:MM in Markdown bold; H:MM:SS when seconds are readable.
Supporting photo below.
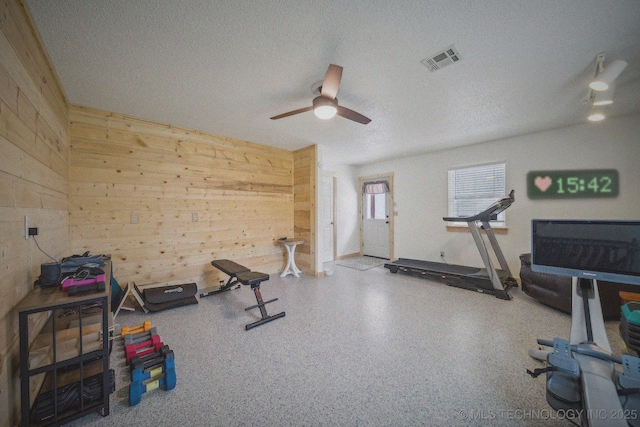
**15:42**
